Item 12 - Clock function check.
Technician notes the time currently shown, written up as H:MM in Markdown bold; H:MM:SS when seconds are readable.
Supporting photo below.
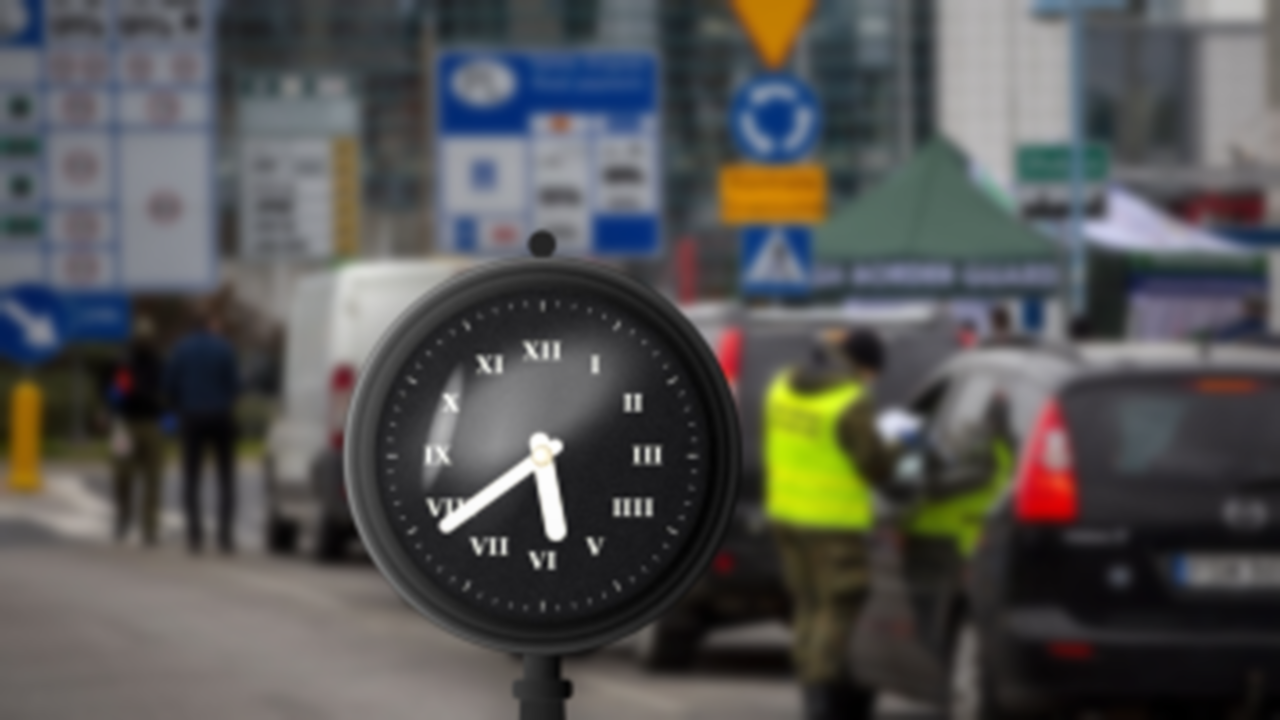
**5:39**
